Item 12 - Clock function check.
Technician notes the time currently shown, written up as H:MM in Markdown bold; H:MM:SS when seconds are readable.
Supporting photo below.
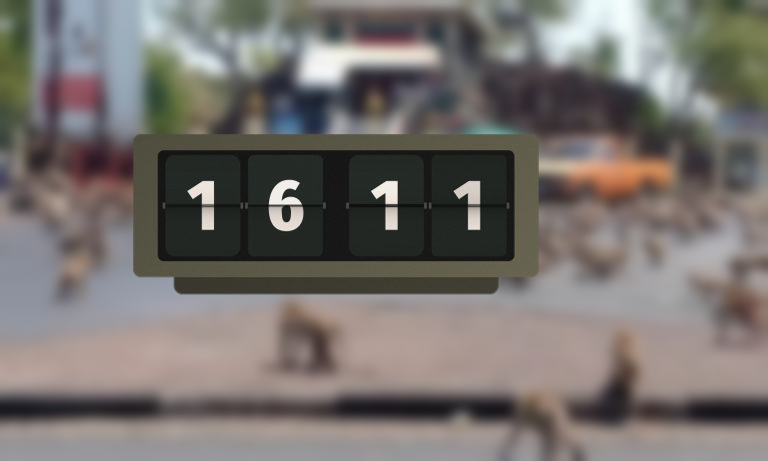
**16:11**
